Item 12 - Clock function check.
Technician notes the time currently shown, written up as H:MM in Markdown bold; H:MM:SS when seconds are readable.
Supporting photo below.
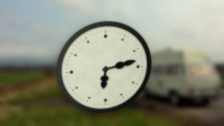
**6:13**
